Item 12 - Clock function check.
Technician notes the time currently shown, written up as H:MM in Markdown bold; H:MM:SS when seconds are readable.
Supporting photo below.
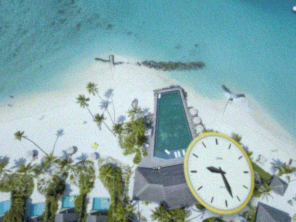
**9:27**
